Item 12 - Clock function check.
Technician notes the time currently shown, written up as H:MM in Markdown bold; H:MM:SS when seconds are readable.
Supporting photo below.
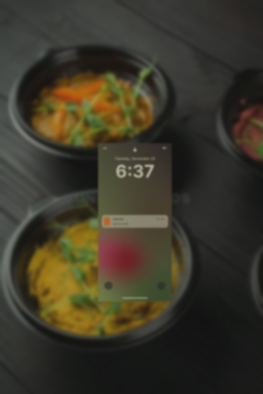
**6:37**
